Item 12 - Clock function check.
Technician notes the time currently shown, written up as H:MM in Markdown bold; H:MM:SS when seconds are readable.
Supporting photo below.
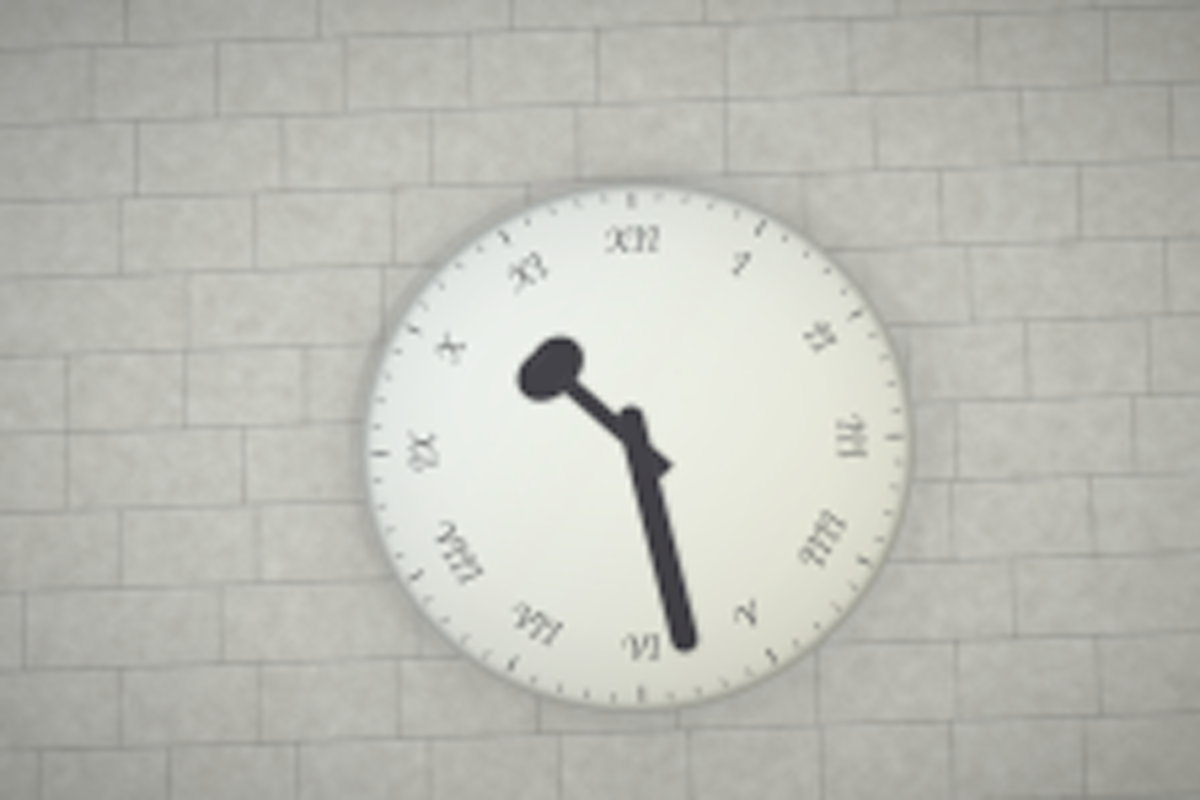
**10:28**
